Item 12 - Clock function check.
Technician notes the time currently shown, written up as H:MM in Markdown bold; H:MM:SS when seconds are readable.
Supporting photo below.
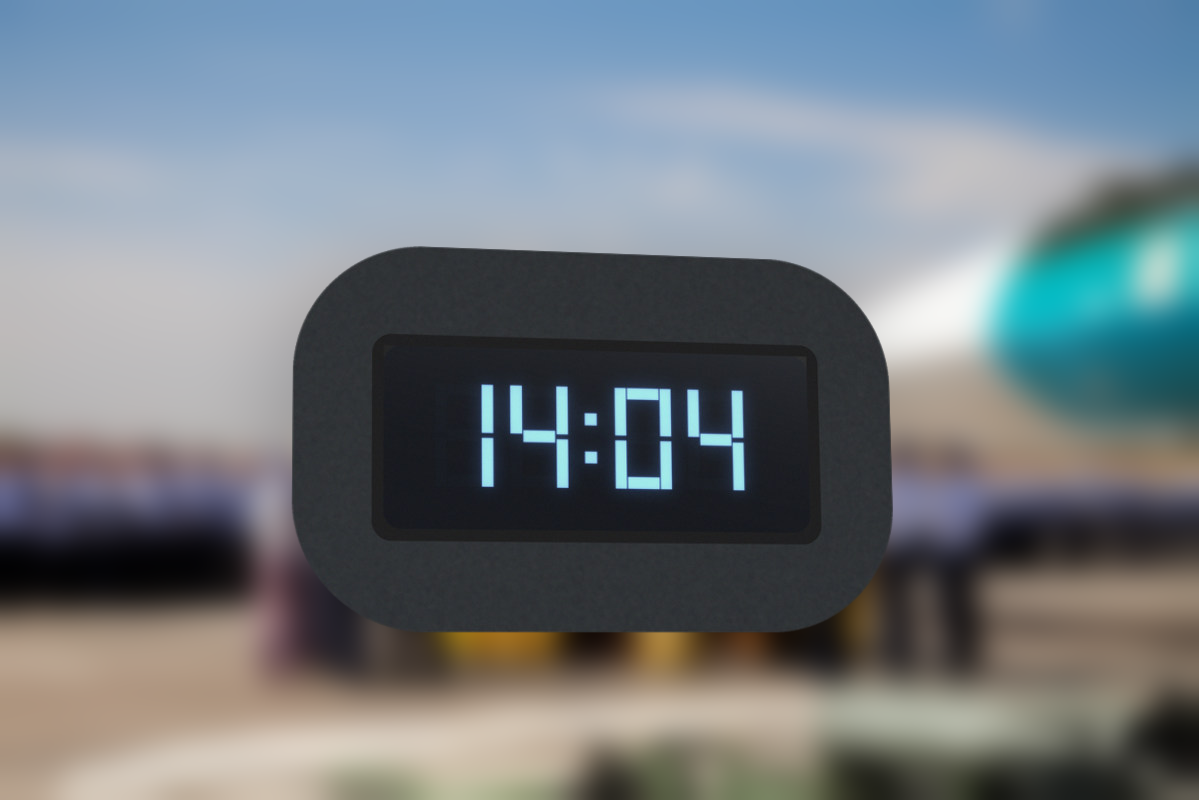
**14:04**
